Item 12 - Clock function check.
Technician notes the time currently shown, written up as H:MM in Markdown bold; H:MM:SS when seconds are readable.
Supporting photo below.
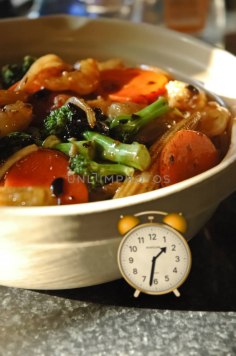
**1:32**
